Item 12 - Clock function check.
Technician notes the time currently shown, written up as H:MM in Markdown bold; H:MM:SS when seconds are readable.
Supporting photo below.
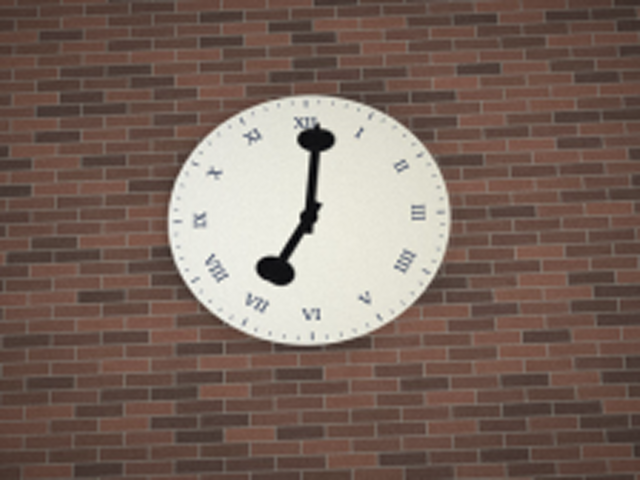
**7:01**
